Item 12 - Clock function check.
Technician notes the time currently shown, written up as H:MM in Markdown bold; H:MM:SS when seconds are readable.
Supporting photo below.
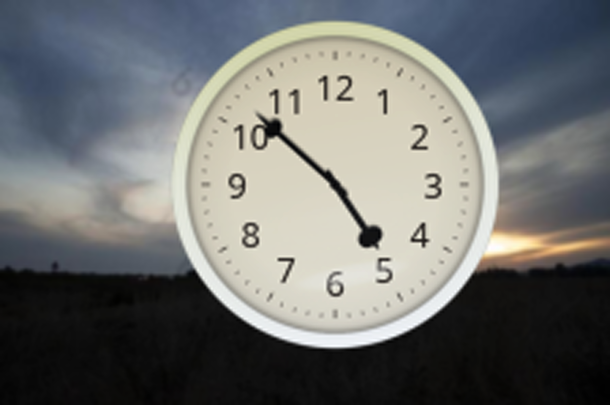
**4:52**
